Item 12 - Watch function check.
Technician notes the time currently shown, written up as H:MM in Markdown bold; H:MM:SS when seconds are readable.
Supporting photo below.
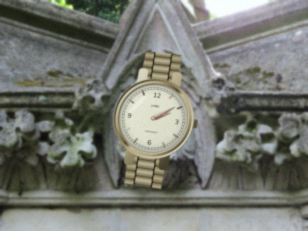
**2:09**
